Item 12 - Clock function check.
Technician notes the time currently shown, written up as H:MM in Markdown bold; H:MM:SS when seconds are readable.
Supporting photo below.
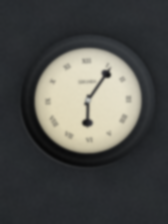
**6:06**
